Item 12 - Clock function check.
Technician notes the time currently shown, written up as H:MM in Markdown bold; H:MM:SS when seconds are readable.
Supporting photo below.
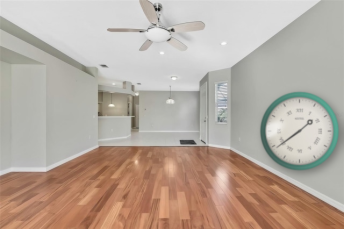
**1:39**
